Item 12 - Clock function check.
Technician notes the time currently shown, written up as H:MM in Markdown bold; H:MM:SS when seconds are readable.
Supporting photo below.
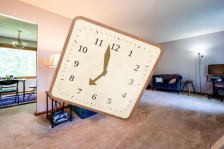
**6:58**
